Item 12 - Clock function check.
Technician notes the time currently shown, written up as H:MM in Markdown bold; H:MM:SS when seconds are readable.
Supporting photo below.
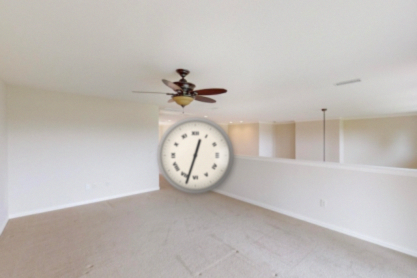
**12:33**
